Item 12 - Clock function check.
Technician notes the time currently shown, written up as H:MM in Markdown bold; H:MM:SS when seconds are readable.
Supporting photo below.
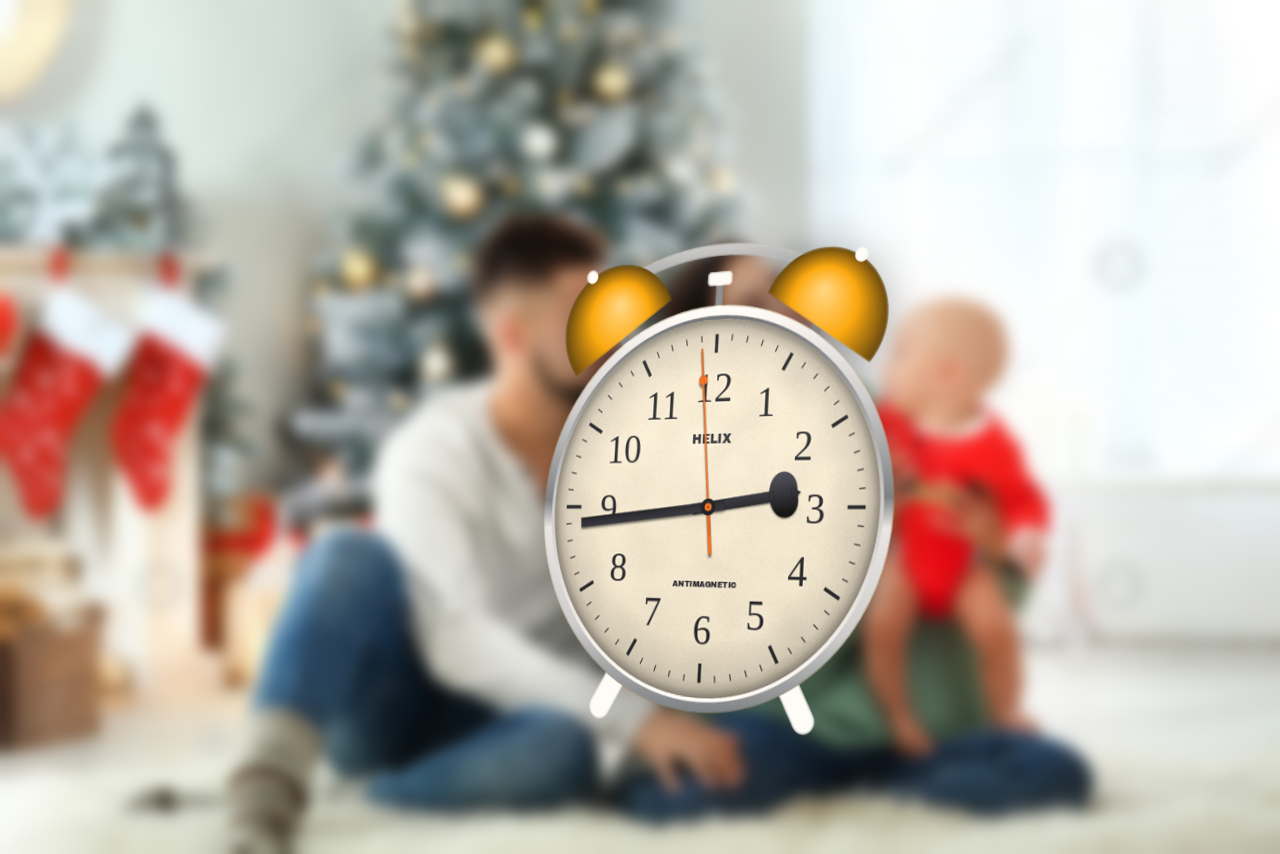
**2:43:59**
